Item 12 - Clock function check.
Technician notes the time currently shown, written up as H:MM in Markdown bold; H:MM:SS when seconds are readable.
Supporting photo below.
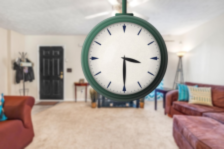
**3:30**
